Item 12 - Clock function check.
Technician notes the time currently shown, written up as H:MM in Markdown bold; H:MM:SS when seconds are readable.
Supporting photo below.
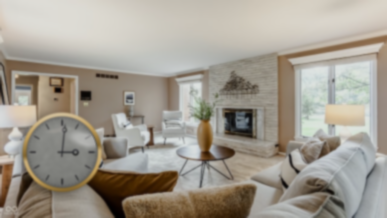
**3:01**
